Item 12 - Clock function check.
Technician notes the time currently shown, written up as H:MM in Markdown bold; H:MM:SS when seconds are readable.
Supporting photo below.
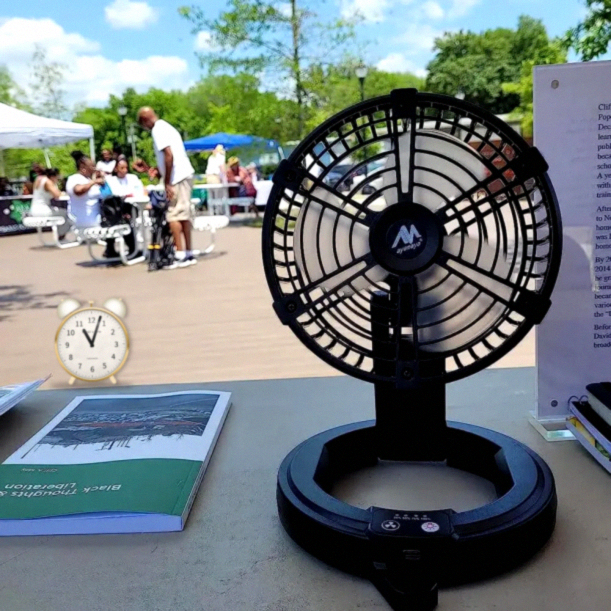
**11:03**
